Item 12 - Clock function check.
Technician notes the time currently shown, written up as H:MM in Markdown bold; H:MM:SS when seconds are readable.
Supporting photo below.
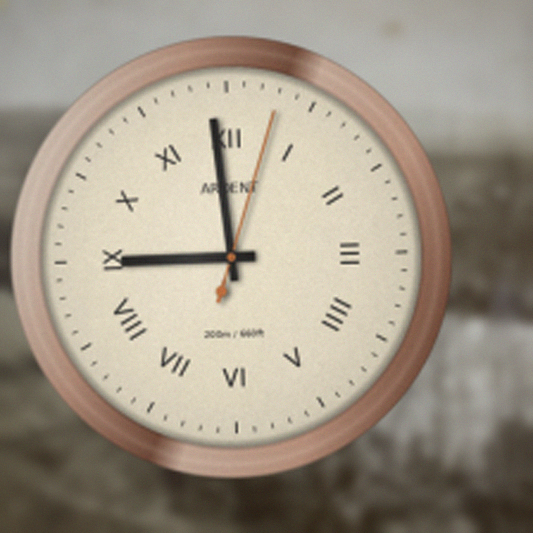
**8:59:03**
